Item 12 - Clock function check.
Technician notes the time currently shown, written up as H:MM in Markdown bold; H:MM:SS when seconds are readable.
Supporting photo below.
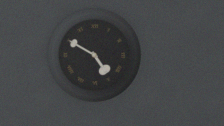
**4:50**
